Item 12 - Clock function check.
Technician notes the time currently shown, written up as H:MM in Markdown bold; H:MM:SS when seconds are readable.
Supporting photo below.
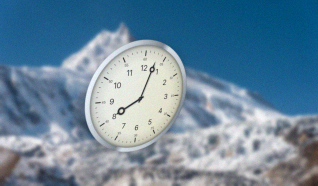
**8:03**
